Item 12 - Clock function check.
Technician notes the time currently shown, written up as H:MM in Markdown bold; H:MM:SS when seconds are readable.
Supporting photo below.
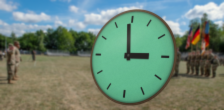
**2:59**
